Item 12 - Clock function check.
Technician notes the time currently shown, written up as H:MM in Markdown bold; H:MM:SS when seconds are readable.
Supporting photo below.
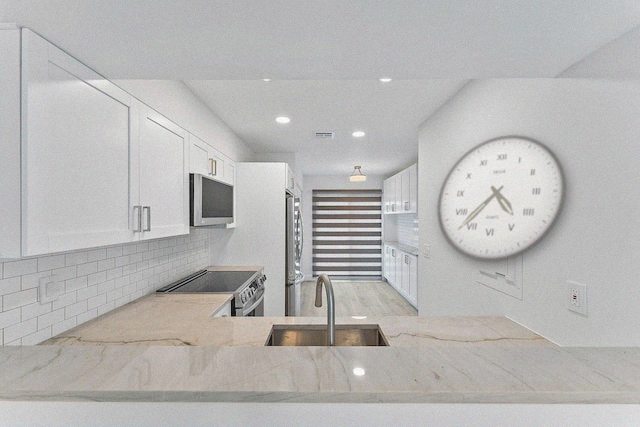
**4:37**
